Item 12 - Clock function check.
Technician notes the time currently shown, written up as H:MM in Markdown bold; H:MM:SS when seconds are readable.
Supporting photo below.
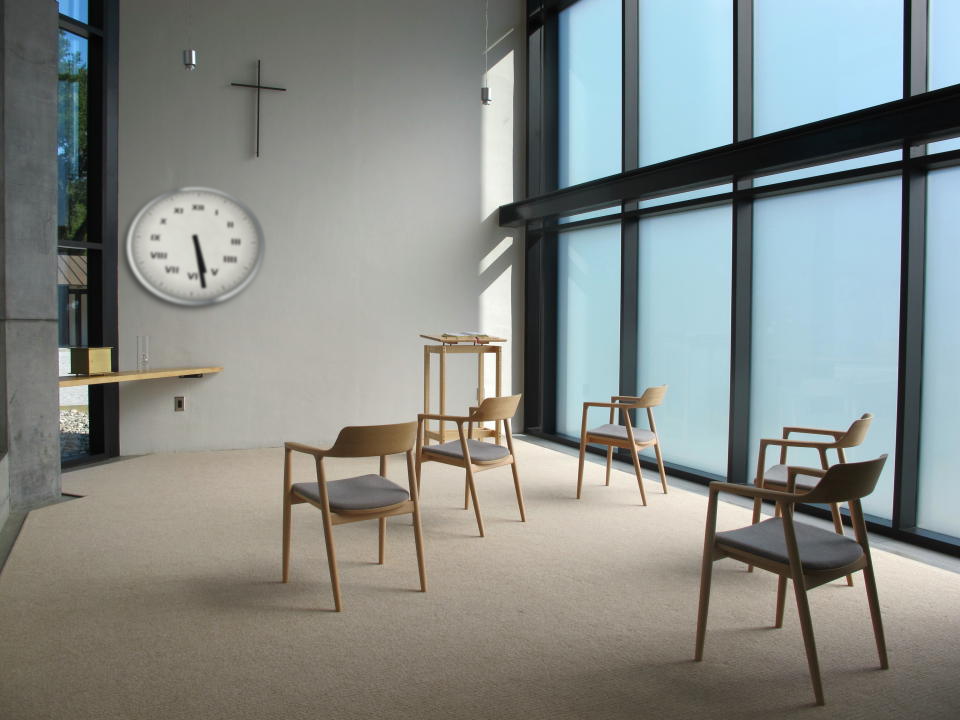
**5:28**
